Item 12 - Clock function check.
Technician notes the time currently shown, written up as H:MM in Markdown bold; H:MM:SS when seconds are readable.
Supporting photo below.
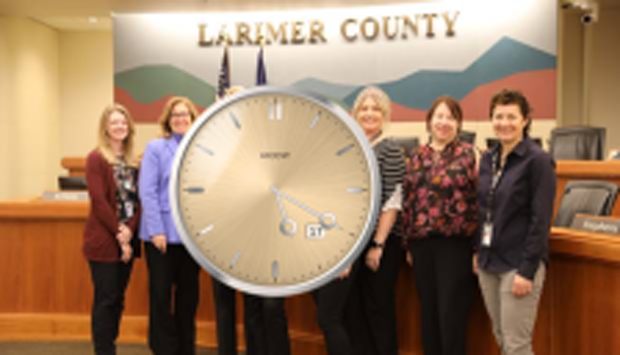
**5:20**
